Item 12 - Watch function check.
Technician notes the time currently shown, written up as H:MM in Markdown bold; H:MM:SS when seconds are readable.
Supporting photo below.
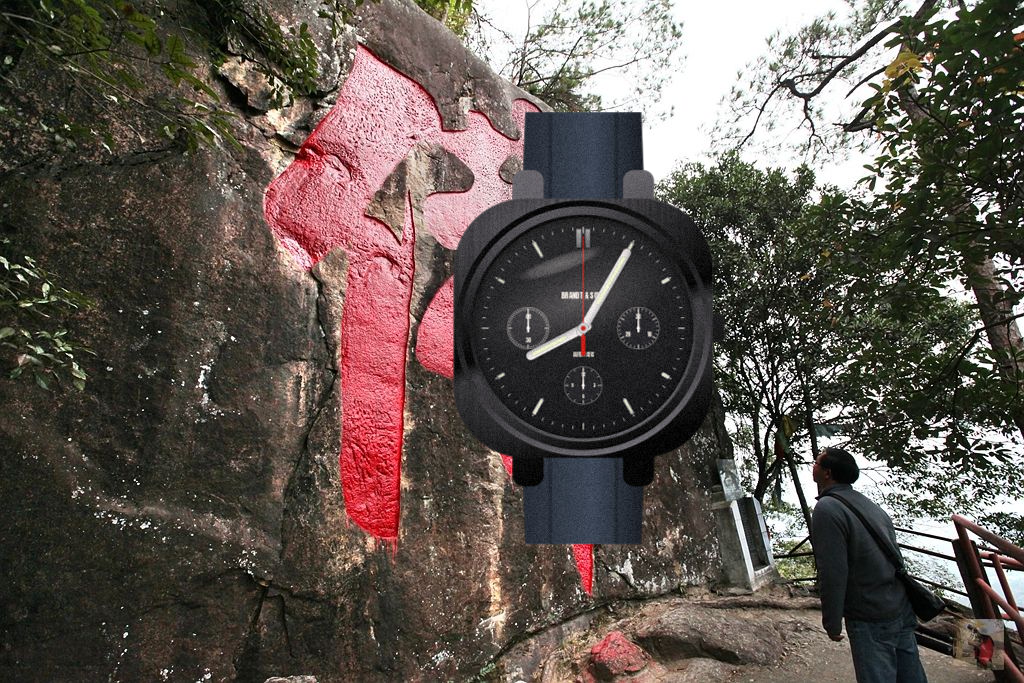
**8:05**
